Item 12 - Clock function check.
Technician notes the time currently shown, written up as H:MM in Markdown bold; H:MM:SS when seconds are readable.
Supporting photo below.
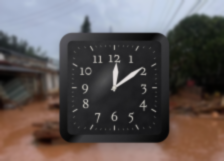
**12:09**
